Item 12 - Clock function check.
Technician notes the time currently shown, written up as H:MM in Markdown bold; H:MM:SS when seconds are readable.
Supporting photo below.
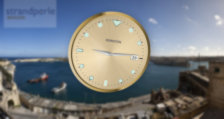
**9:14**
